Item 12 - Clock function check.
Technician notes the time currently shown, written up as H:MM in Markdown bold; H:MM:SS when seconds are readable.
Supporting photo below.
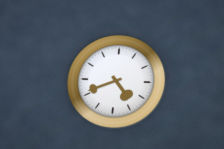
**4:41**
